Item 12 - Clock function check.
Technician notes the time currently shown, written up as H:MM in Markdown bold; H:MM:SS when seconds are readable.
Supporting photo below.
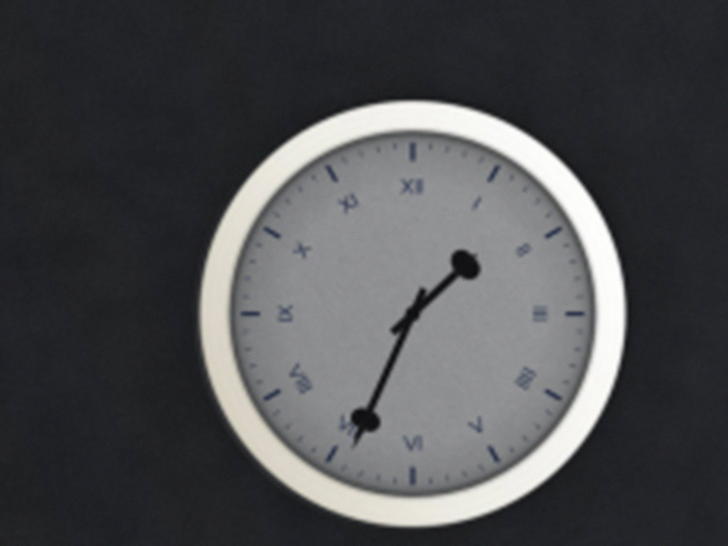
**1:34**
